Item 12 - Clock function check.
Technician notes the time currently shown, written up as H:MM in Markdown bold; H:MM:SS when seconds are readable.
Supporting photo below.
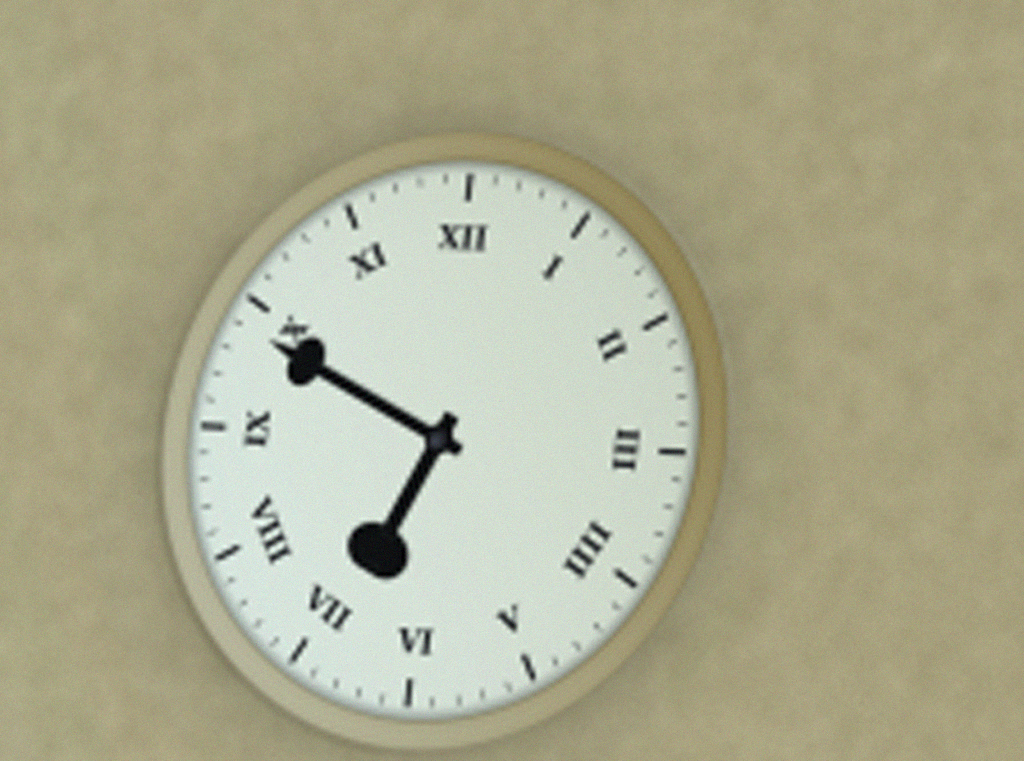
**6:49**
